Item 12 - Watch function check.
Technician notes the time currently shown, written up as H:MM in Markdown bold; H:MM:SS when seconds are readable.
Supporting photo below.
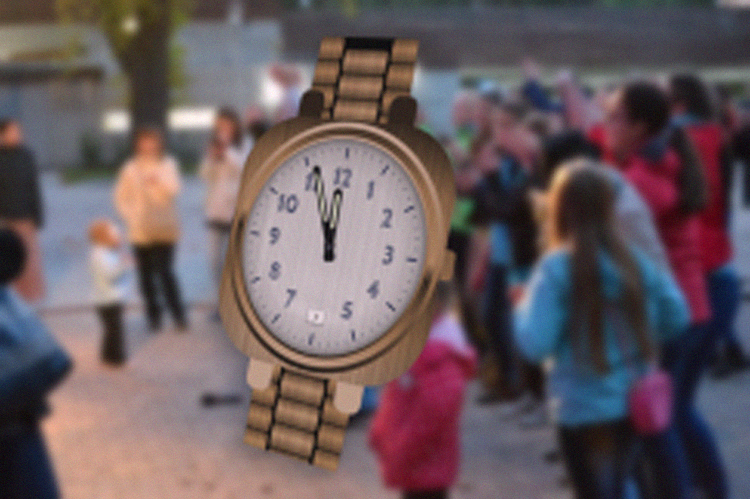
**11:56**
